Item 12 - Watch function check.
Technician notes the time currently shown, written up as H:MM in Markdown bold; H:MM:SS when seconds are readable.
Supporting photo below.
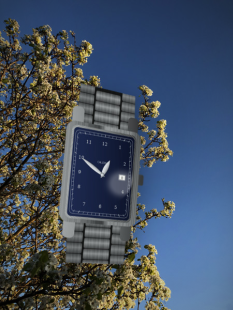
**12:50**
